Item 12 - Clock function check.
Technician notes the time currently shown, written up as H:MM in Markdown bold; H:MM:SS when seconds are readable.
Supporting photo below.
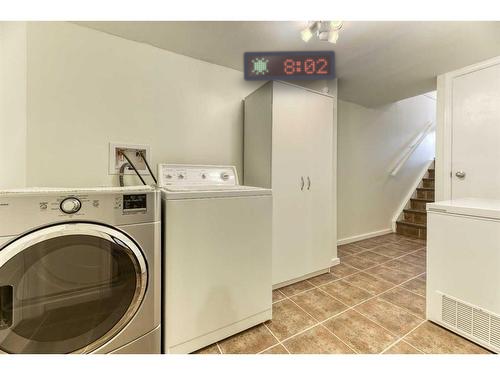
**8:02**
